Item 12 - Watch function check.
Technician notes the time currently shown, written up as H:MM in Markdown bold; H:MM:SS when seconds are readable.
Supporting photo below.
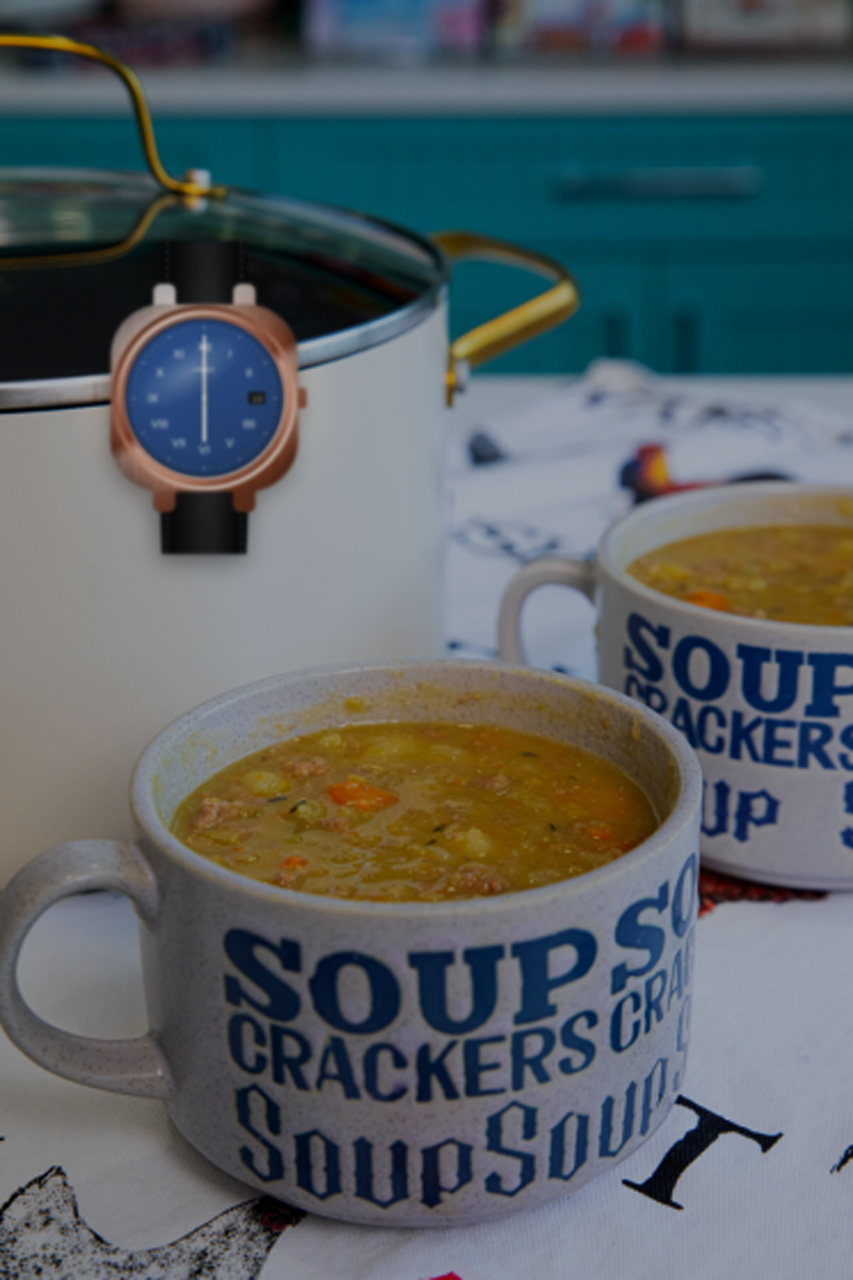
**6:00**
